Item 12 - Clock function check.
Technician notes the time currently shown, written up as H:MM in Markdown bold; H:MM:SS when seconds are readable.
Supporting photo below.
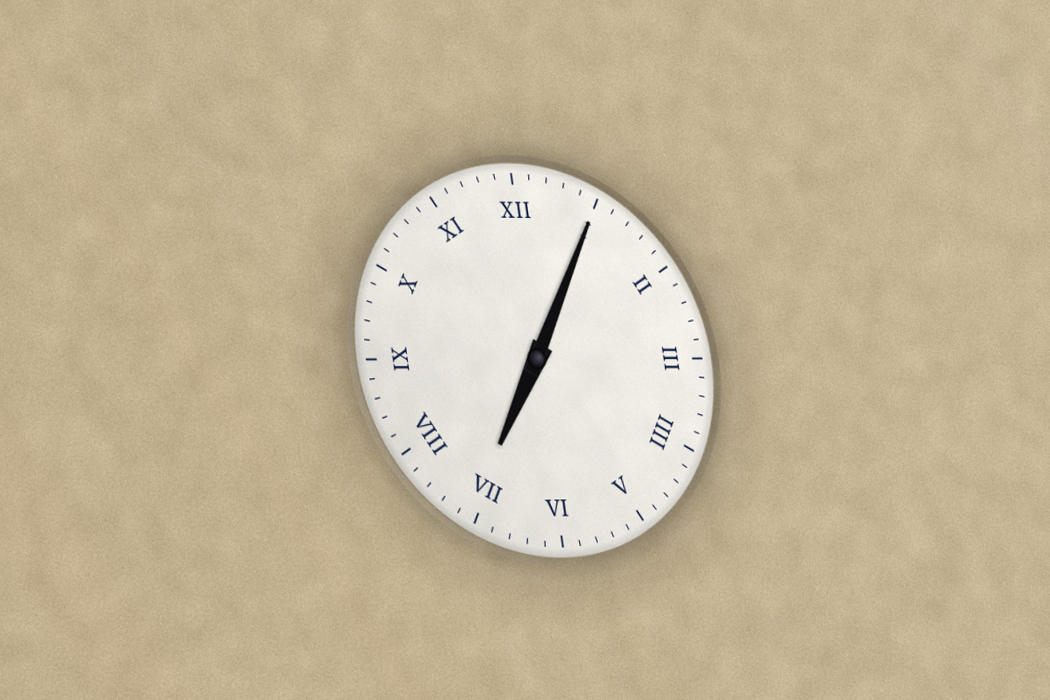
**7:05**
